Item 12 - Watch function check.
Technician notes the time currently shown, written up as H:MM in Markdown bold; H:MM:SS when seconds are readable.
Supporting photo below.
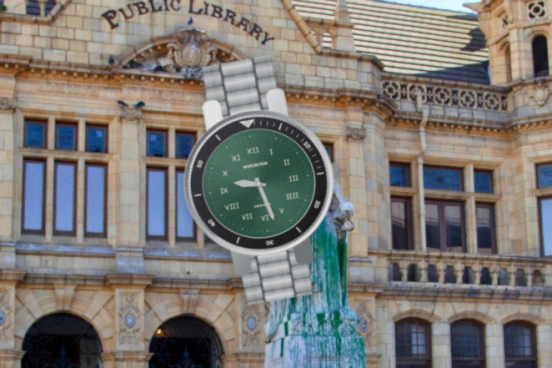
**9:28**
